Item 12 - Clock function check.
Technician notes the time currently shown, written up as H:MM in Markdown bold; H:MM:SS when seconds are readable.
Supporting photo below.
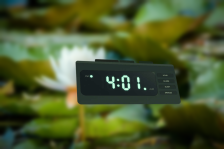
**4:01**
